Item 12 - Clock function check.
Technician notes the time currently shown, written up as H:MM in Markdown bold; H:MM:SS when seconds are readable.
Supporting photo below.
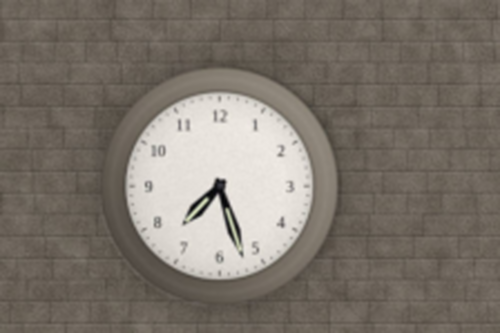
**7:27**
